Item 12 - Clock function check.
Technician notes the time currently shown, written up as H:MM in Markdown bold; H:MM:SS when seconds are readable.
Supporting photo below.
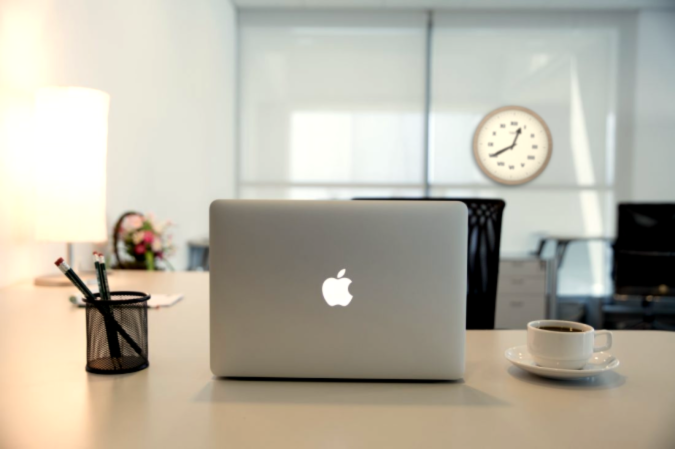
**12:40**
